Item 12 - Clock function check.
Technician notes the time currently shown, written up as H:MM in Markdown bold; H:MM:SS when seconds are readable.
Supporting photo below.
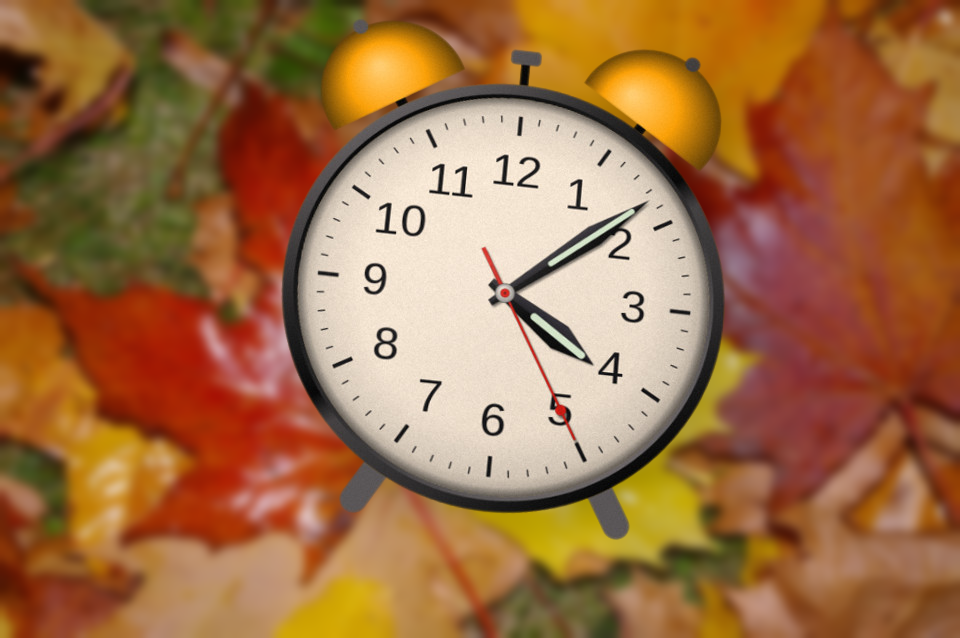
**4:08:25**
